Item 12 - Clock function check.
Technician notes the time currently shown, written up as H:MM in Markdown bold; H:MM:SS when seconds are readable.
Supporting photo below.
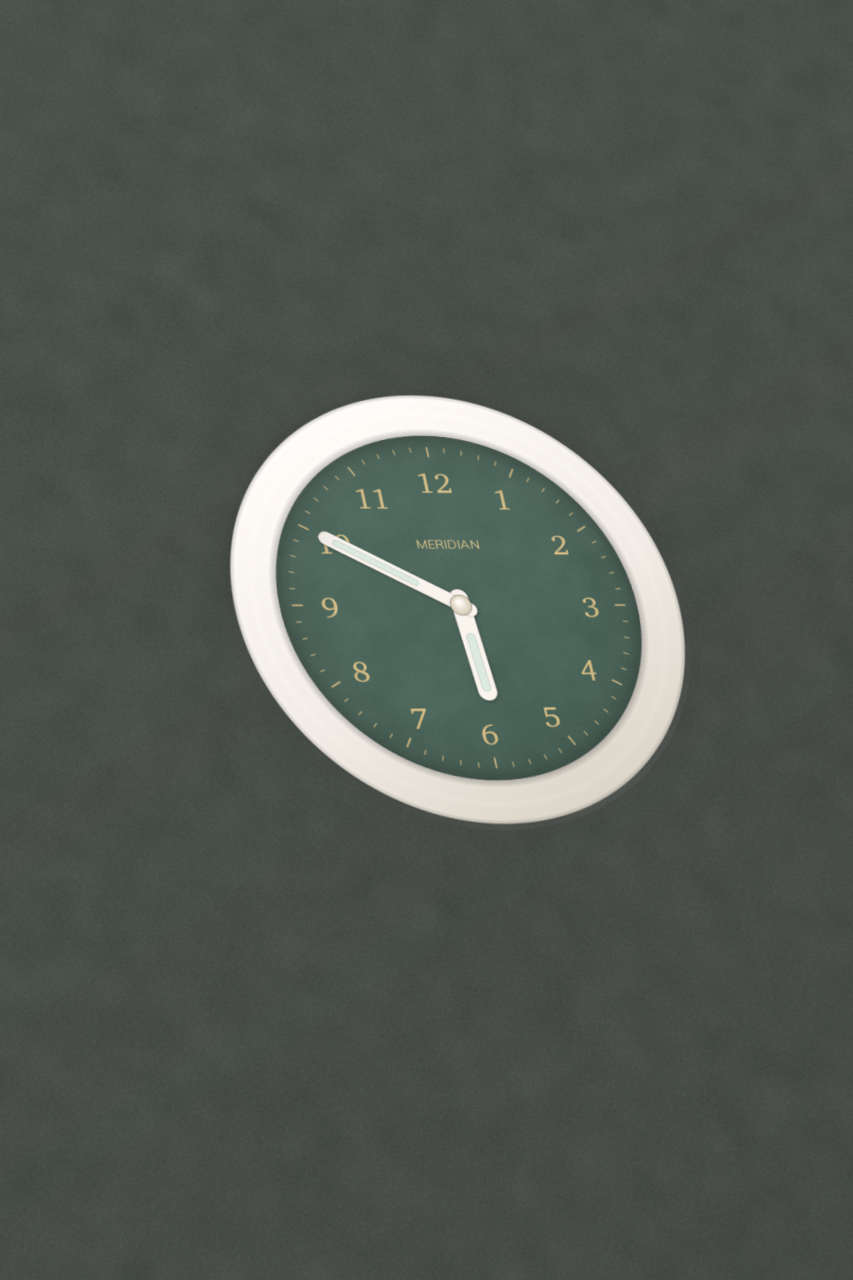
**5:50**
